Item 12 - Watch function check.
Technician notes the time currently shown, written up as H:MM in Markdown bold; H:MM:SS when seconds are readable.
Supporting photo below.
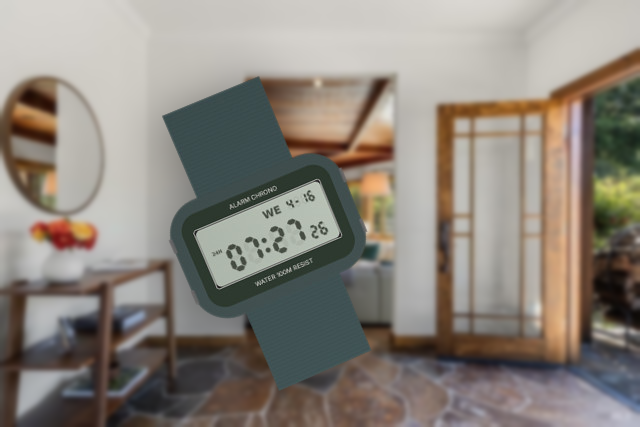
**7:27:26**
